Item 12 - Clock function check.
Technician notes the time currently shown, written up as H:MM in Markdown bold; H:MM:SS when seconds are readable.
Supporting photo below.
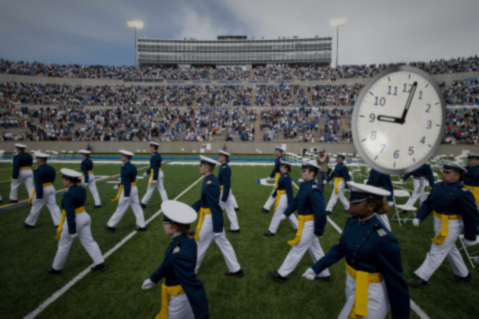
**9:02**
